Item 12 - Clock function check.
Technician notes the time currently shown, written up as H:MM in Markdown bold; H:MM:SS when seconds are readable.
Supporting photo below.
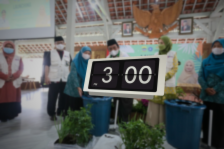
**3:00**
